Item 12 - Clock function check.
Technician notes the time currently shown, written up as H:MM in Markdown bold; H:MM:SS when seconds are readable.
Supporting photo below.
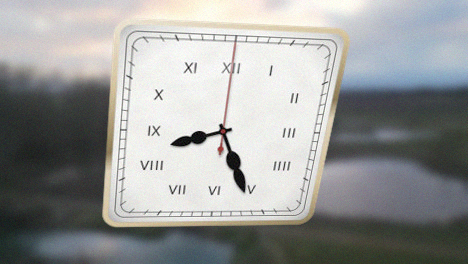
**8:26:00**
